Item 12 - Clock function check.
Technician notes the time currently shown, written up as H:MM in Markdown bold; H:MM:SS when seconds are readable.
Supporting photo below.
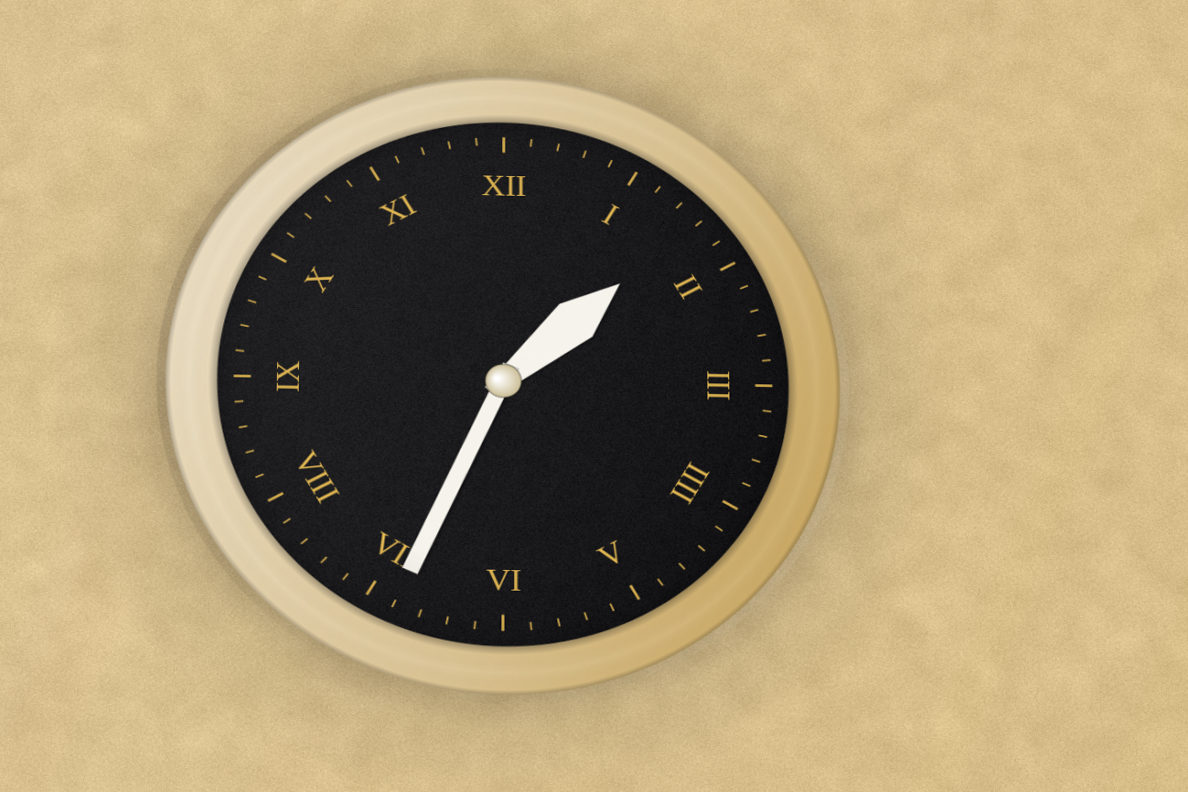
**1:34**
